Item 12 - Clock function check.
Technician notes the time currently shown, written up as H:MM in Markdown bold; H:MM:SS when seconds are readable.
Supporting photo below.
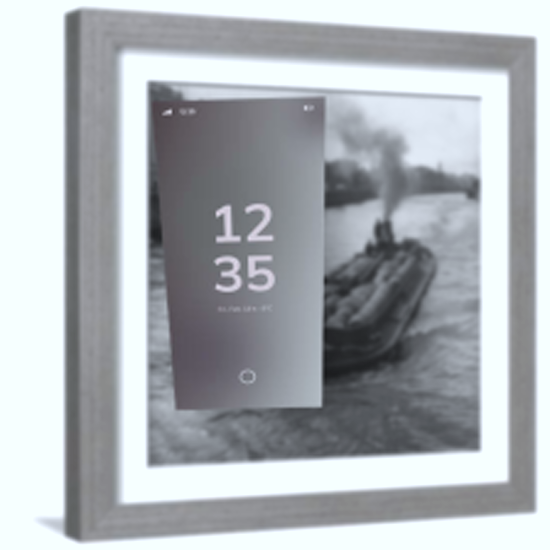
**12:35**
